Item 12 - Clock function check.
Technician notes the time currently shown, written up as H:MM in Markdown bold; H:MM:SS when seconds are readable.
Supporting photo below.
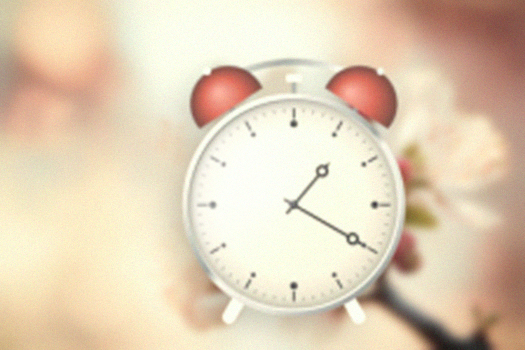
**1:20**
